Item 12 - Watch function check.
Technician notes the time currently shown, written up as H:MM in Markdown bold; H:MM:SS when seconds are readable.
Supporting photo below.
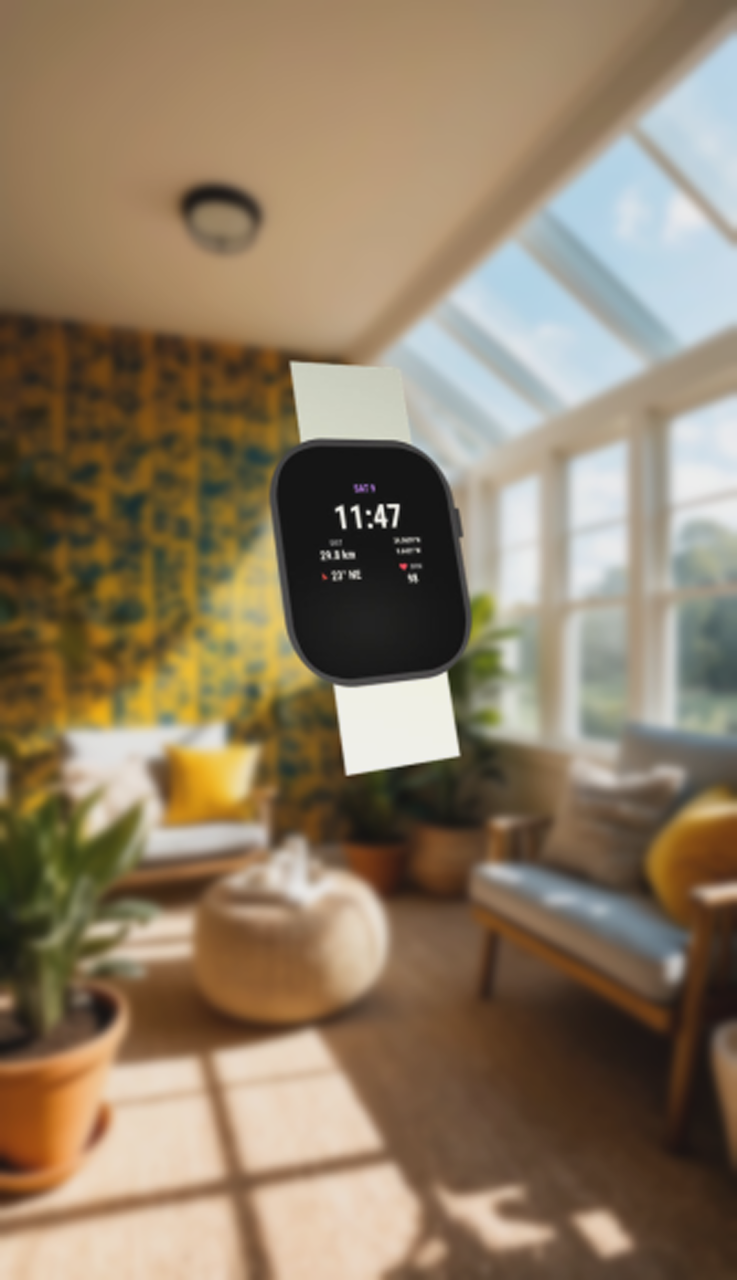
**11:47**
